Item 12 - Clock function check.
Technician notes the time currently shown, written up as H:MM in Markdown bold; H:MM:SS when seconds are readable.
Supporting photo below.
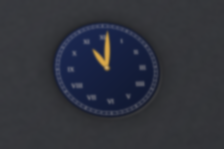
**11:01**
